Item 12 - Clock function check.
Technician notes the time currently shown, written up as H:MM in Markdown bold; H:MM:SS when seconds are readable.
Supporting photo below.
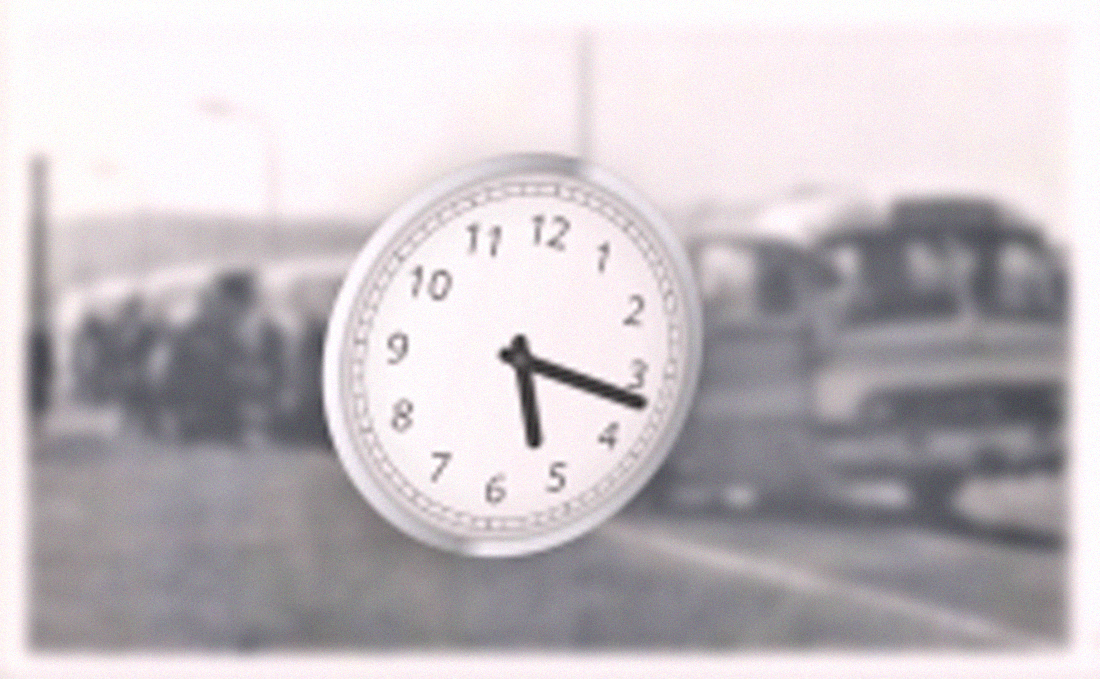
**5:17**
